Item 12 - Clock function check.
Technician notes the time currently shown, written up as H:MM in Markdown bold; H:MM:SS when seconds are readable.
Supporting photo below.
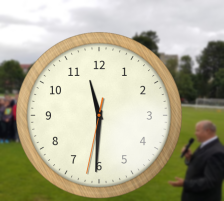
**11:30:32**
